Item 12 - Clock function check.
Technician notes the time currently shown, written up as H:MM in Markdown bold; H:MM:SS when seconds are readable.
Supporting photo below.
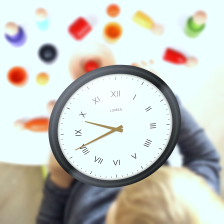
**9:41**
